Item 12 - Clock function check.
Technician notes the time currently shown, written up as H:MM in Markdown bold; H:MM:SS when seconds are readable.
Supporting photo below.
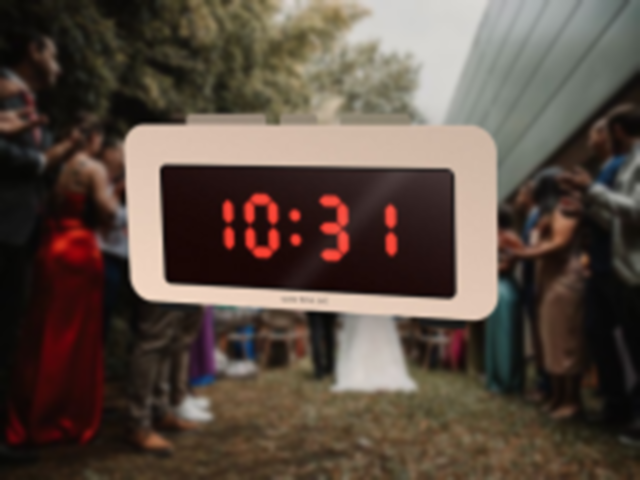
**10:31**
